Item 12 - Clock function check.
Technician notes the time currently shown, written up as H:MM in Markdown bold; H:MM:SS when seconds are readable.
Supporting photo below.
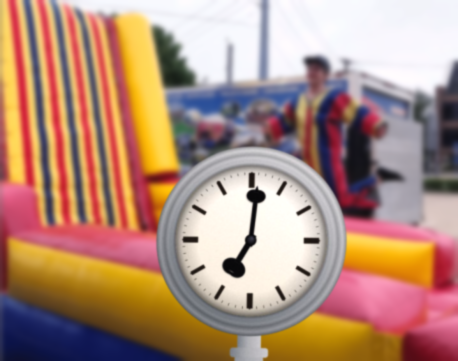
**7:01**
